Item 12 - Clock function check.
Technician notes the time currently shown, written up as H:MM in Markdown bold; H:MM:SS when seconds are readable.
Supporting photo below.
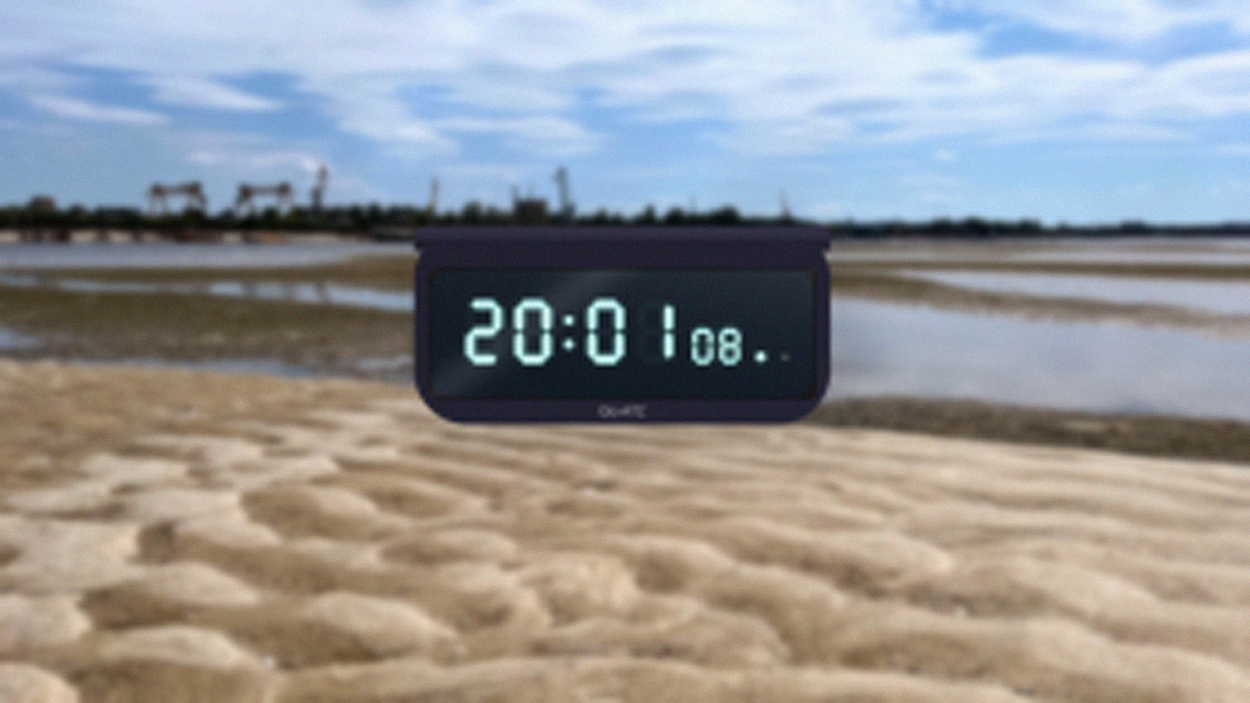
**20:01:08**
